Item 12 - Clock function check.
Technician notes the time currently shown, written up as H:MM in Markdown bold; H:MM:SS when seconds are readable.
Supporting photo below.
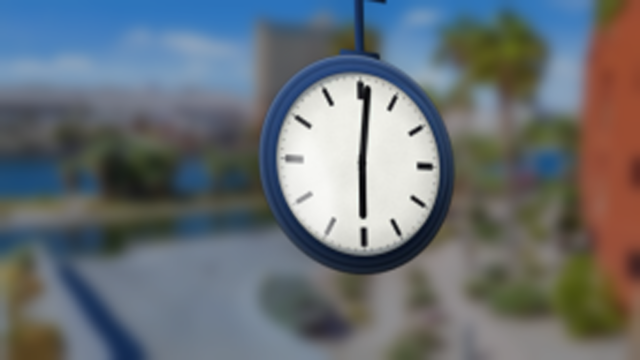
**6:01**
